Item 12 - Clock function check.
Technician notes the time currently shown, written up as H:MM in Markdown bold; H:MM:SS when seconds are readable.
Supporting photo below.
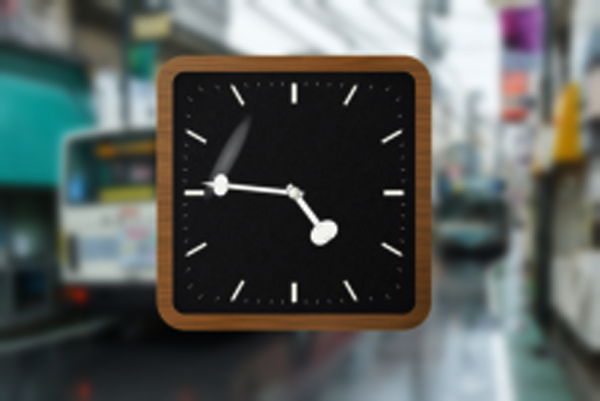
**4:46**
